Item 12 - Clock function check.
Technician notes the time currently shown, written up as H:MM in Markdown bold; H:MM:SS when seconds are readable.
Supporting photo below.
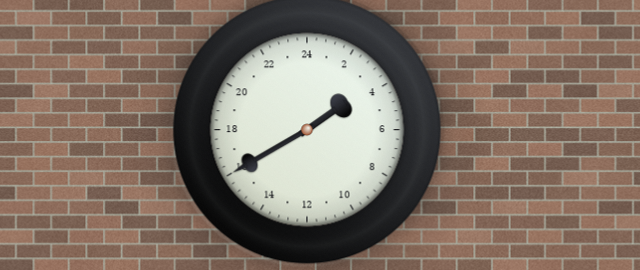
**3:40**
